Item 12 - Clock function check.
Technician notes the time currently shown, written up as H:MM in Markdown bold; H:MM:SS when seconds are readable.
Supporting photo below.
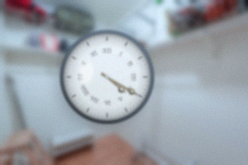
**4:20**
